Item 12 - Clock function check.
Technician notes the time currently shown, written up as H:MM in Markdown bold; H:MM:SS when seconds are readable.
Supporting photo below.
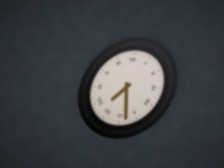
**7:28**
